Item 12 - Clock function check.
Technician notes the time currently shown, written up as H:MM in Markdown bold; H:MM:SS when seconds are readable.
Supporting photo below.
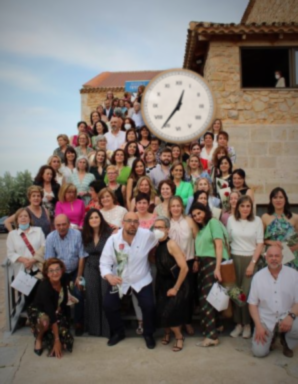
**12:36**
